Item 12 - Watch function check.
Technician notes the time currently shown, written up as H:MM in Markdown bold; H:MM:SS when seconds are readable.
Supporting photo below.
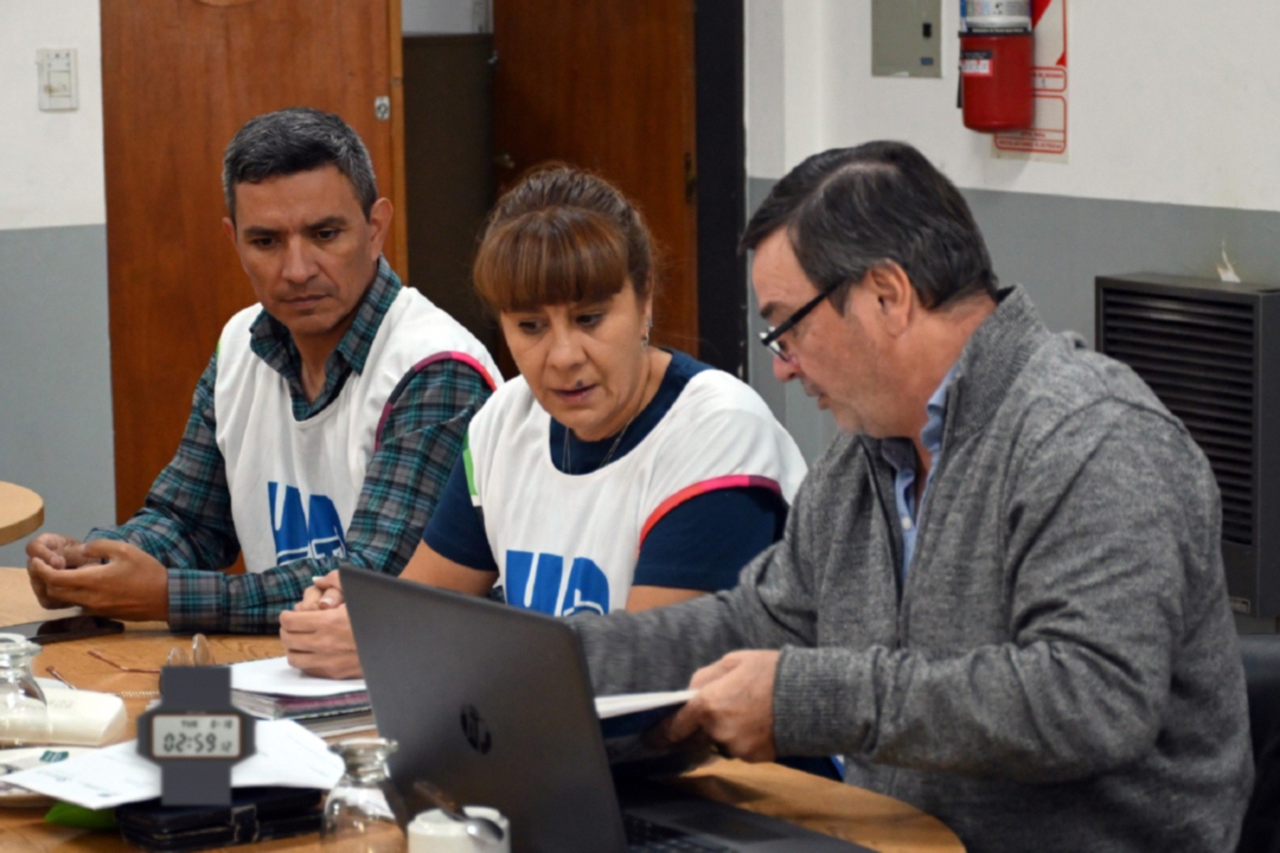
**2:59**
